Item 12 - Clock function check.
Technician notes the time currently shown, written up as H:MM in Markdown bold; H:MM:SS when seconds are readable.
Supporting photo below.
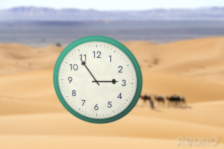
**2:54**
